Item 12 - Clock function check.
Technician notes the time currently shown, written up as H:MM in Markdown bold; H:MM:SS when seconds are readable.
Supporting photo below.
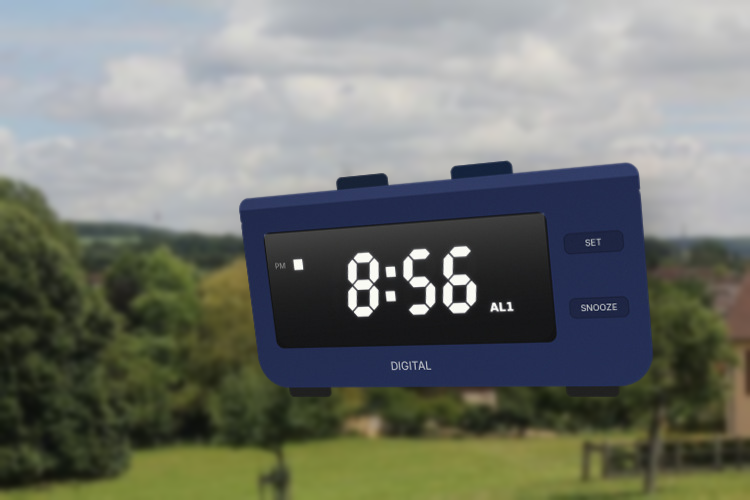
**8:56**
